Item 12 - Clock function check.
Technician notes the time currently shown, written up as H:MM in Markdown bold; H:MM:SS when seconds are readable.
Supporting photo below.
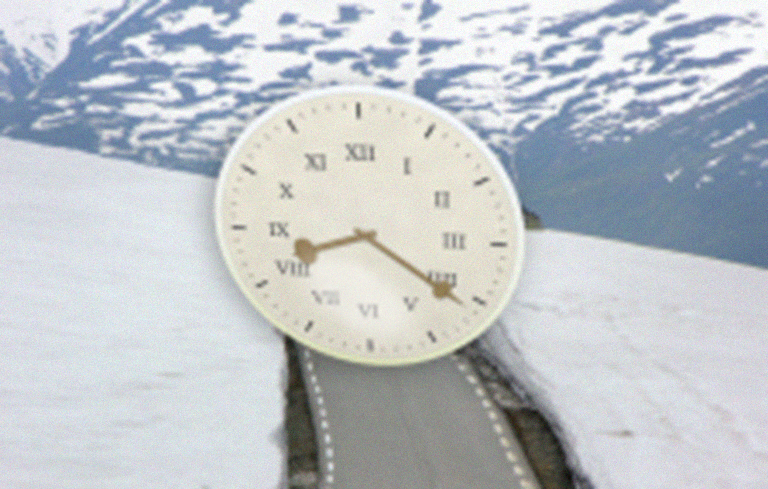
**8:21**
